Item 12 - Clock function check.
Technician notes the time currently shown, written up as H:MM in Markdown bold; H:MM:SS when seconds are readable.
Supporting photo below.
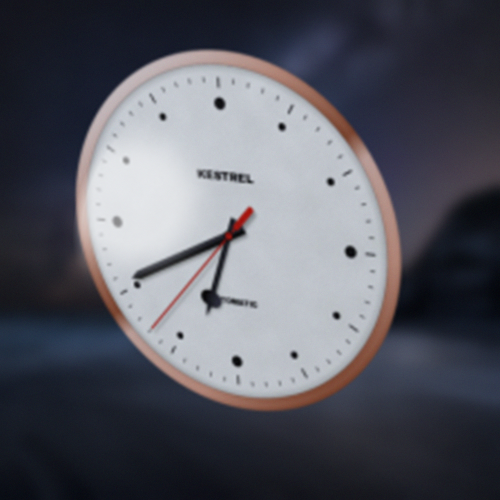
**6:40:37**
